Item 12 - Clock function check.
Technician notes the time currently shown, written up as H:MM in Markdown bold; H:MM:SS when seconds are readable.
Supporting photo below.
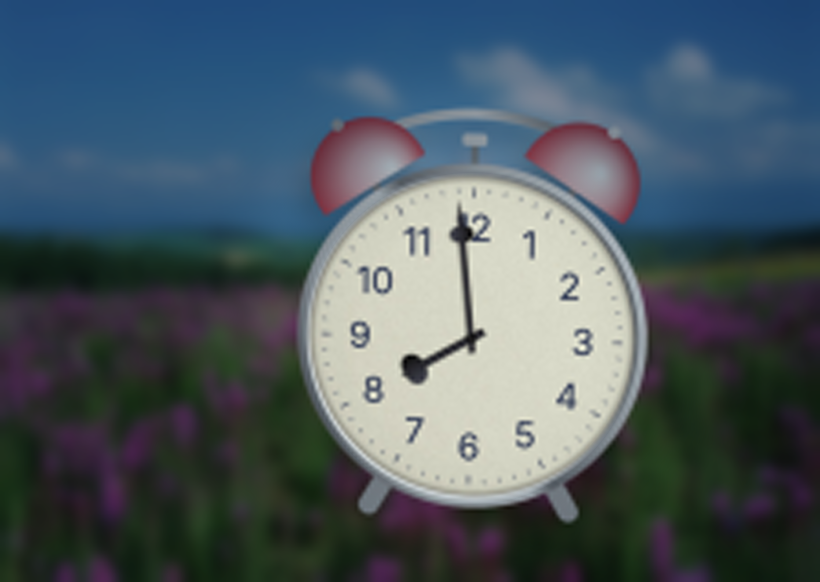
**7:59**
